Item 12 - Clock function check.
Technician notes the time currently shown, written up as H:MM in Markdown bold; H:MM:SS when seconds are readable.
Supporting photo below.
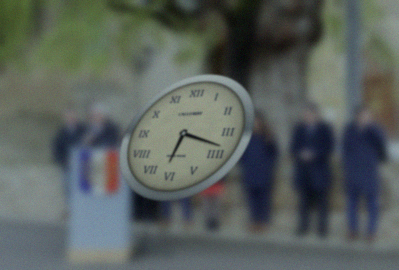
**6:18**
